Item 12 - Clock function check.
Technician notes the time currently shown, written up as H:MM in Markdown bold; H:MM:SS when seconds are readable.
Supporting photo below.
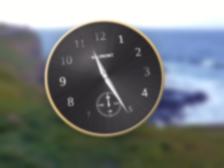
**11:26**
